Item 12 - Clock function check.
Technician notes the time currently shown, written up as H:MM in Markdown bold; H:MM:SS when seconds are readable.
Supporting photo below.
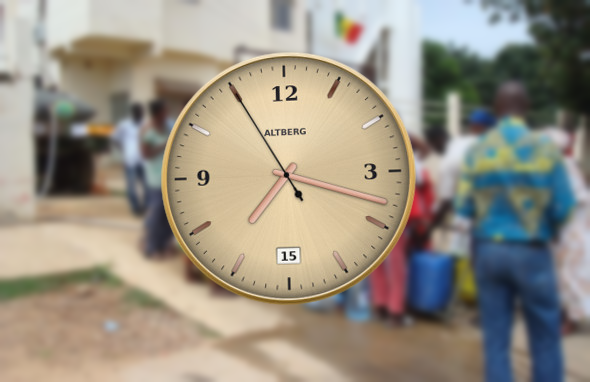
**7:17:55**
